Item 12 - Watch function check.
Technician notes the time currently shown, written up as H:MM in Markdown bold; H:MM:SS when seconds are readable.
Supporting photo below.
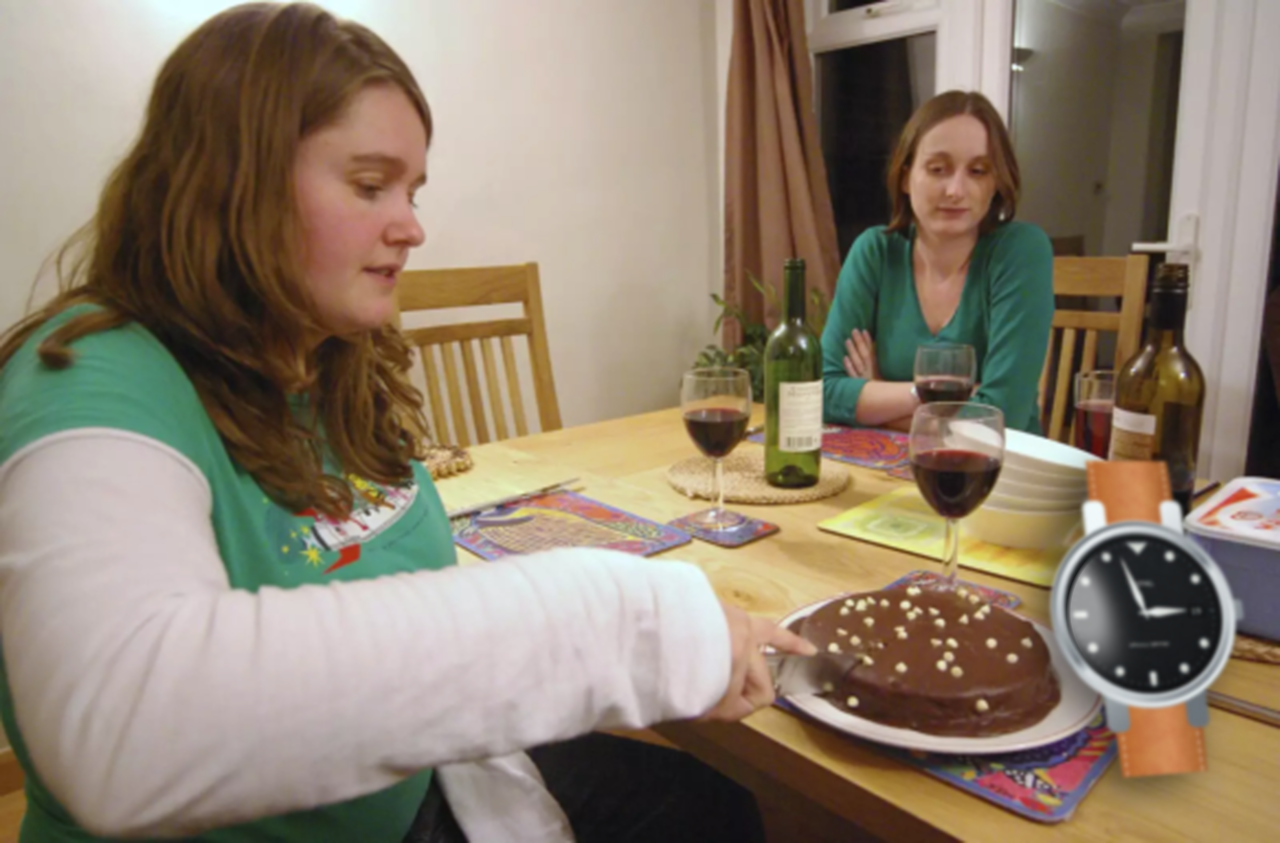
**2:57**
